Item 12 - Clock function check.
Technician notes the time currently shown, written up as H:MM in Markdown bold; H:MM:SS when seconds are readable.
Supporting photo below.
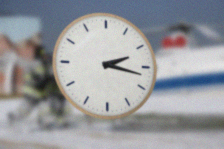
**2:17**
